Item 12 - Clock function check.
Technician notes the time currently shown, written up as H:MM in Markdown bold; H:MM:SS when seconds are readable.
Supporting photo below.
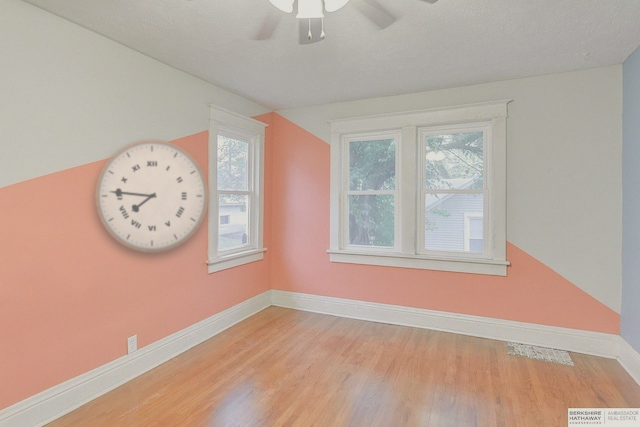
**7:46**
